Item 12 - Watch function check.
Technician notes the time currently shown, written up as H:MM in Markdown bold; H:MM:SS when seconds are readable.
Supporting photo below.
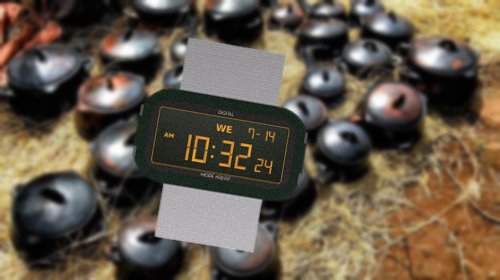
**10:32:24**
